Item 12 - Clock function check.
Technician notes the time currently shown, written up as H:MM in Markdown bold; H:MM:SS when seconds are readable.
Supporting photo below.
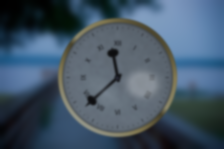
**11:38**
